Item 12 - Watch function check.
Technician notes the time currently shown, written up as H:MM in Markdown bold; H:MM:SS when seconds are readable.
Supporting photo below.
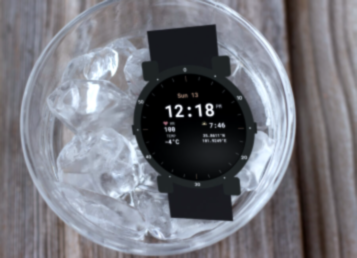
**12:18**
